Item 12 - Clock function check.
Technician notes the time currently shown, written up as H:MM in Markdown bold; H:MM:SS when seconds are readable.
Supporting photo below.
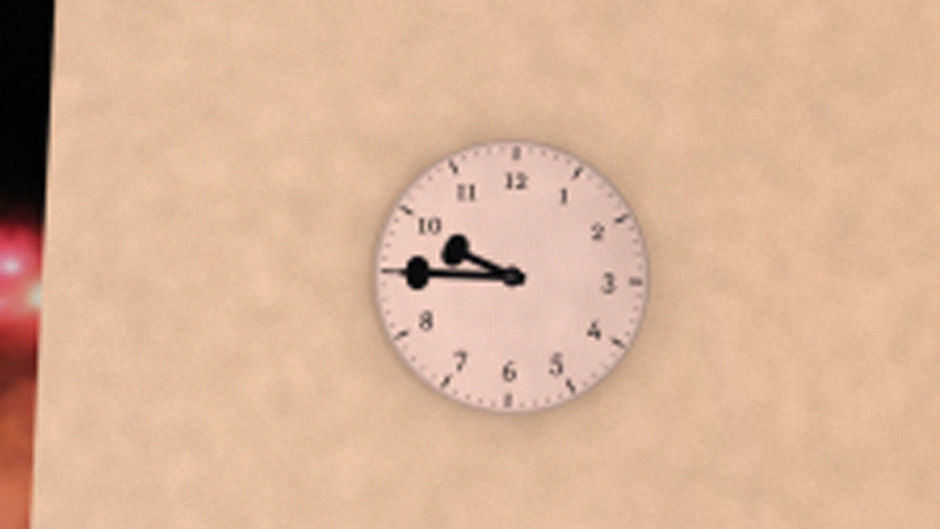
**9:45**
